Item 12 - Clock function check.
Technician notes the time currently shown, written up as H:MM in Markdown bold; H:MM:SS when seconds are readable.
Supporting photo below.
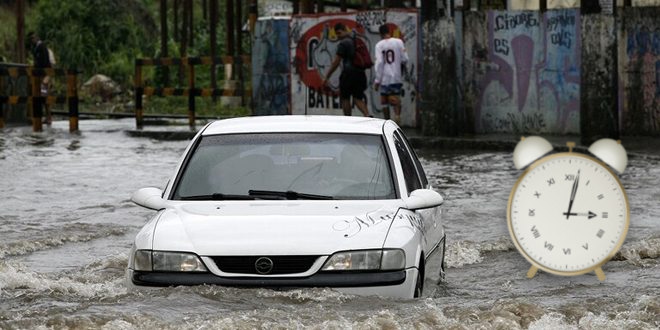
**3:02**
